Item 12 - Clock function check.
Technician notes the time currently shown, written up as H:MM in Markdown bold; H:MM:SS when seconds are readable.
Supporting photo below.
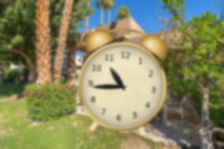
**10:44**
